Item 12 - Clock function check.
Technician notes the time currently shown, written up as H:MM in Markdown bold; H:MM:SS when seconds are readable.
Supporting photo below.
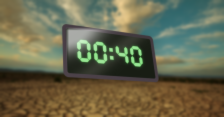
**0:40**
